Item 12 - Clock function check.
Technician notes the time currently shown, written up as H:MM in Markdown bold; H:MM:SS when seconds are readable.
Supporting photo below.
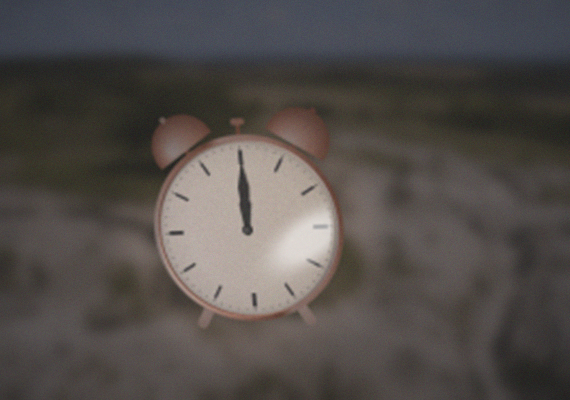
**12:00**
